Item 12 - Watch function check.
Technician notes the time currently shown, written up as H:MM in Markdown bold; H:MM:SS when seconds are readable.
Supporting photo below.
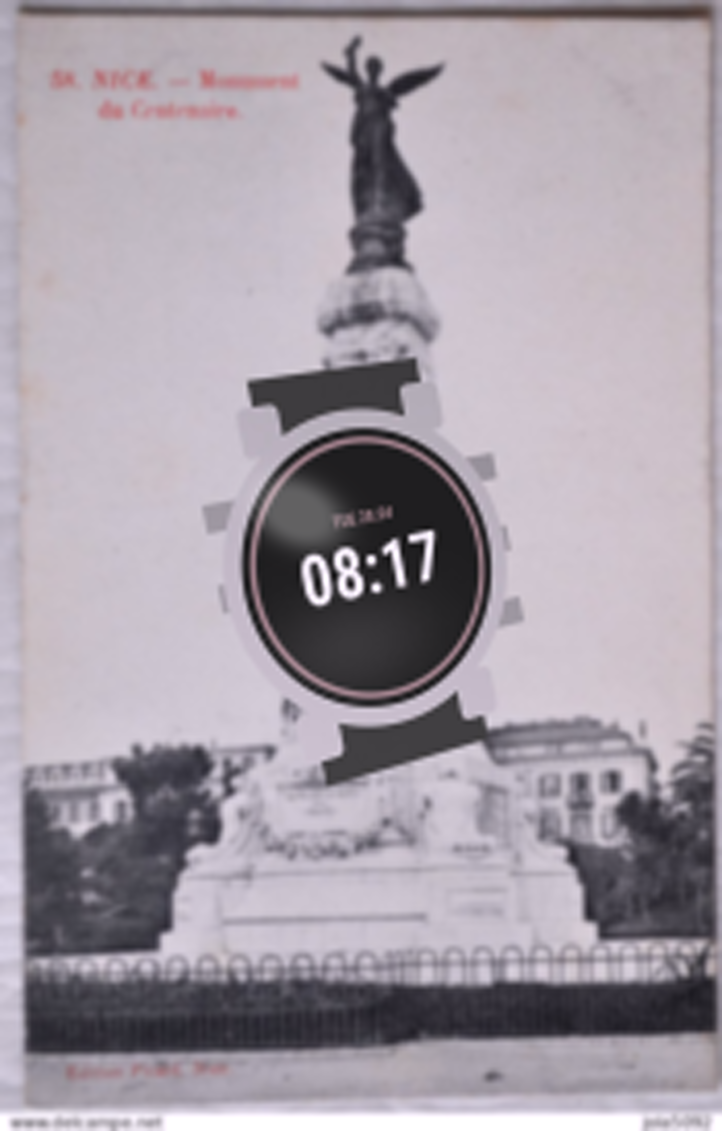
**8:17**
